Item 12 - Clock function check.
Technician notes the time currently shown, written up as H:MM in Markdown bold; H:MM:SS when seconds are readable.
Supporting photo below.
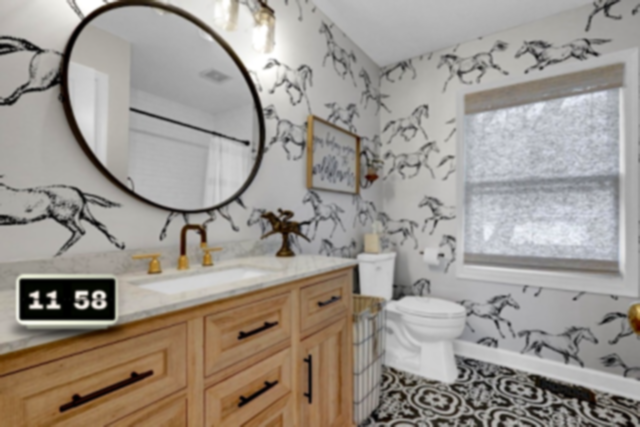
**11:58**
